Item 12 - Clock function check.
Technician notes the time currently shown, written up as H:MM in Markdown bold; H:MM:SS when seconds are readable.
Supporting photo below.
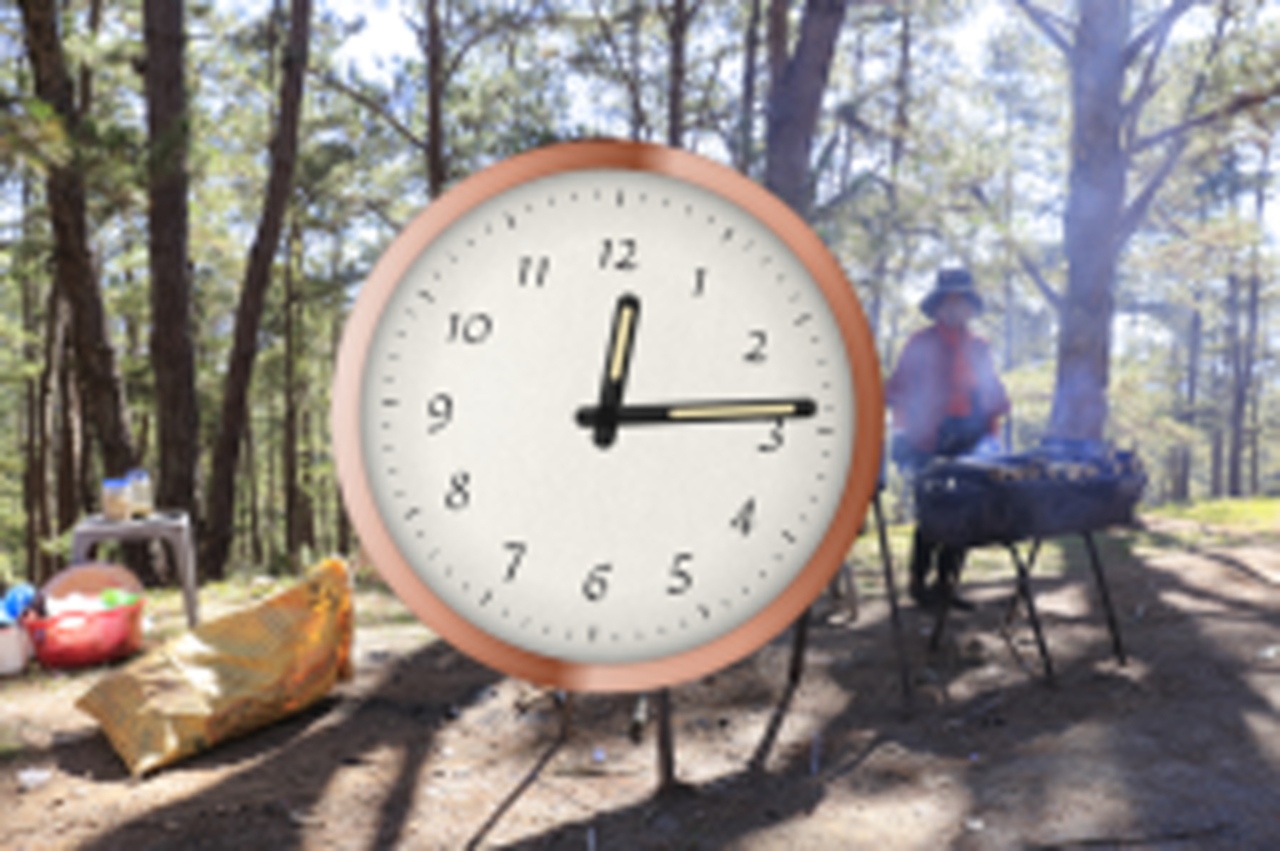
**12:14**
